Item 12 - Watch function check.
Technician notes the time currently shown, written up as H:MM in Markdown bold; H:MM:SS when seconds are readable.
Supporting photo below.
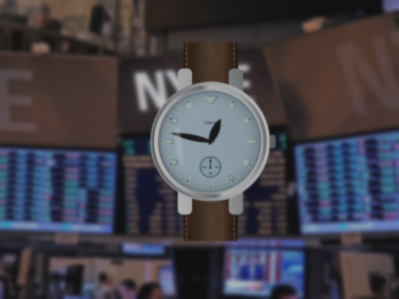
**12:47**
